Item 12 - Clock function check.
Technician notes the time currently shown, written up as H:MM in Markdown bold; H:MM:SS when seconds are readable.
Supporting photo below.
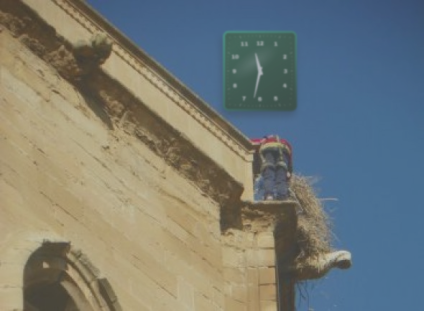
**11:32**
